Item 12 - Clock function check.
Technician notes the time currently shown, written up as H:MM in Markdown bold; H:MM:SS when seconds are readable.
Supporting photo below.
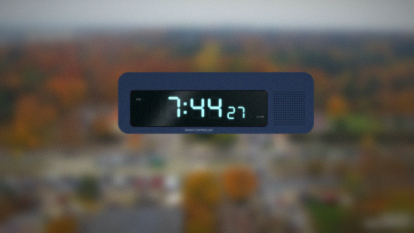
**7:44:27**
